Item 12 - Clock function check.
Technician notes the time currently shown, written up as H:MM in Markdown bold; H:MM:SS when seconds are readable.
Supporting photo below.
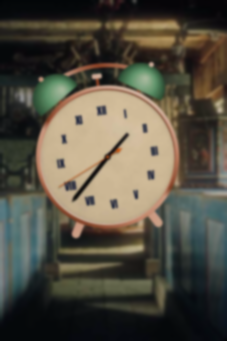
**1:37:41**
